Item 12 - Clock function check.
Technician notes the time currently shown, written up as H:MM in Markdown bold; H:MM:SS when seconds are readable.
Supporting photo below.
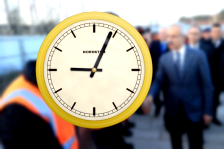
**9:04**
